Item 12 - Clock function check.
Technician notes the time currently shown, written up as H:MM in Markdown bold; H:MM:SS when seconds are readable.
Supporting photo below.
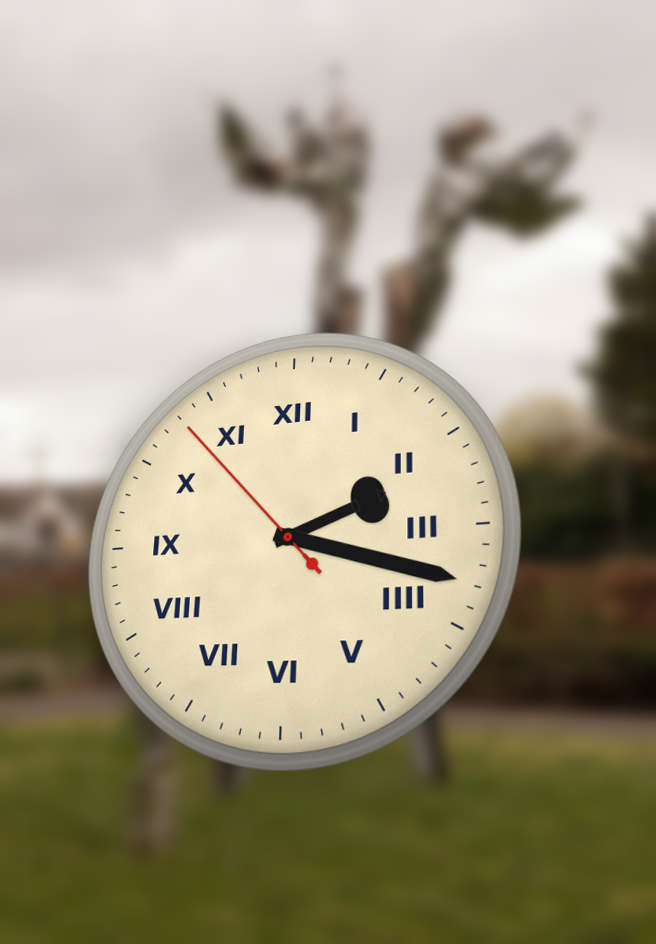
**2:17:53**
